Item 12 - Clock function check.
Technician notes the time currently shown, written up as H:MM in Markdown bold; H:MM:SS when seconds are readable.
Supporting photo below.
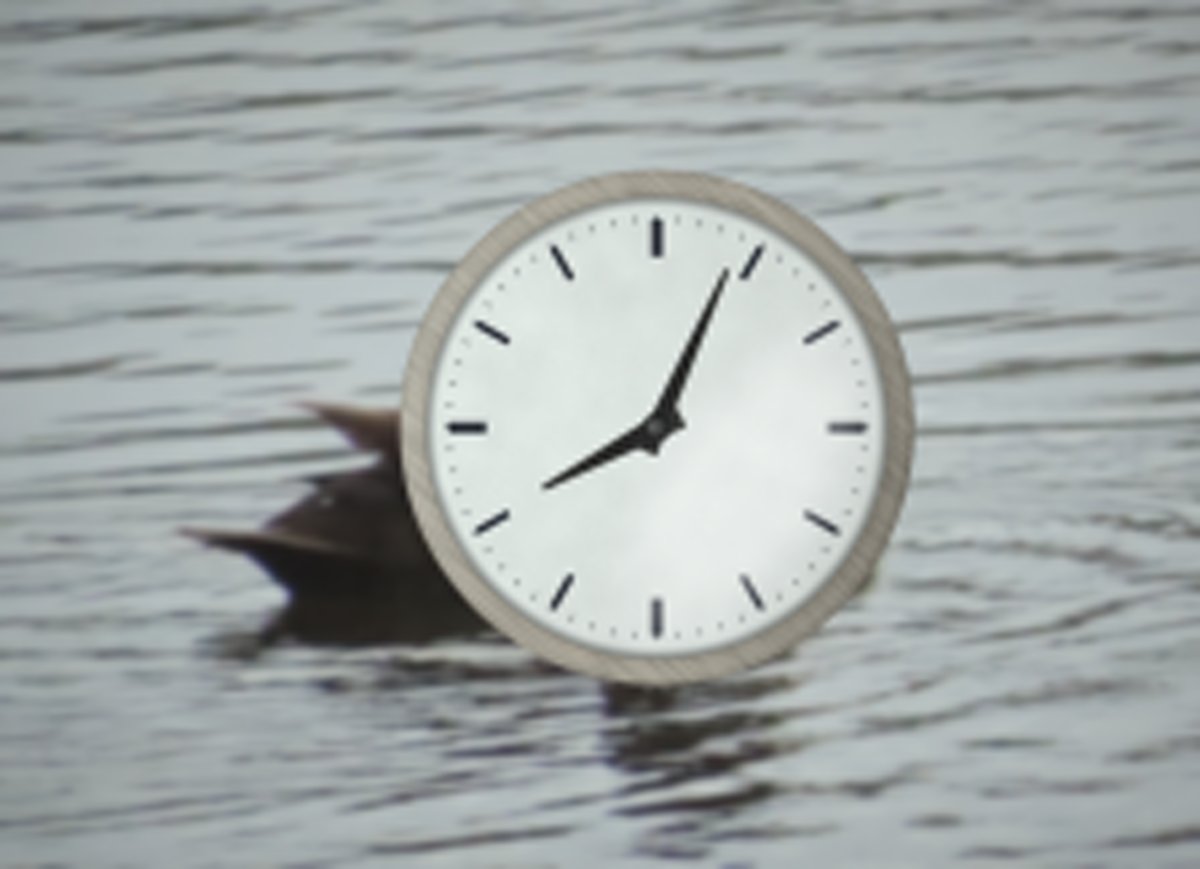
**8:04**
